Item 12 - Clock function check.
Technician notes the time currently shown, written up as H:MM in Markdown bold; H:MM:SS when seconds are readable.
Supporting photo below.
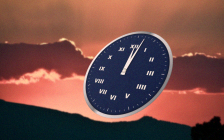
**12:02**
